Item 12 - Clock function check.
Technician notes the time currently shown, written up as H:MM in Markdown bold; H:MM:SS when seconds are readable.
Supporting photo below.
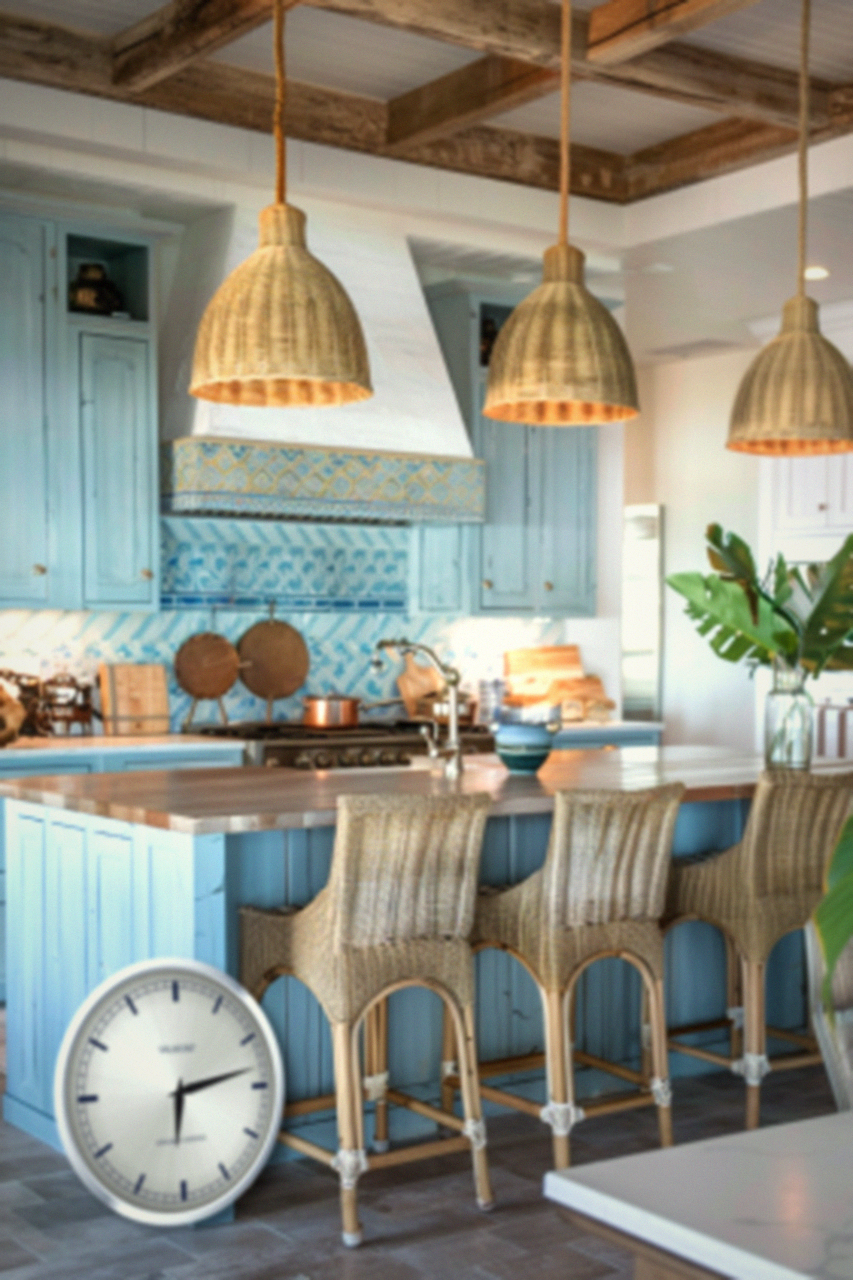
**6:13**
